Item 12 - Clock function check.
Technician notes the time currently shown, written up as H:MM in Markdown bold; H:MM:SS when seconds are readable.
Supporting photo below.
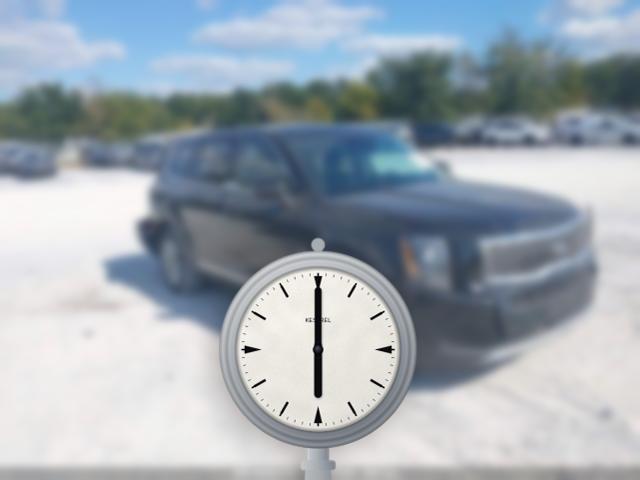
**6:00**
